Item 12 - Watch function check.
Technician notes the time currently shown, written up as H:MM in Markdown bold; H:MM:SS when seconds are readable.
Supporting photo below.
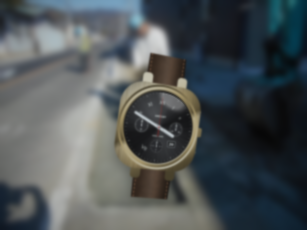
**3:49**
